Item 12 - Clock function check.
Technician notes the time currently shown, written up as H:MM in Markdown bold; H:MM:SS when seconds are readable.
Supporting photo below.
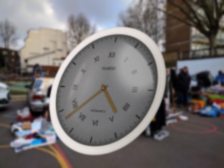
**4:38**
